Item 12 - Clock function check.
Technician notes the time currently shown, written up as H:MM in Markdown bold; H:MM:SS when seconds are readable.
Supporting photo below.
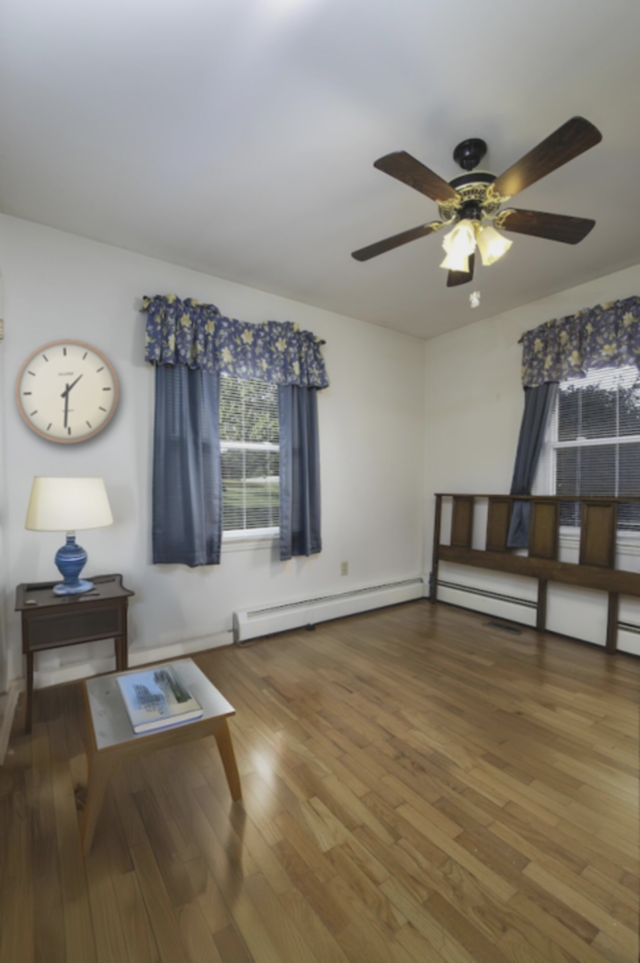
**1:31**
